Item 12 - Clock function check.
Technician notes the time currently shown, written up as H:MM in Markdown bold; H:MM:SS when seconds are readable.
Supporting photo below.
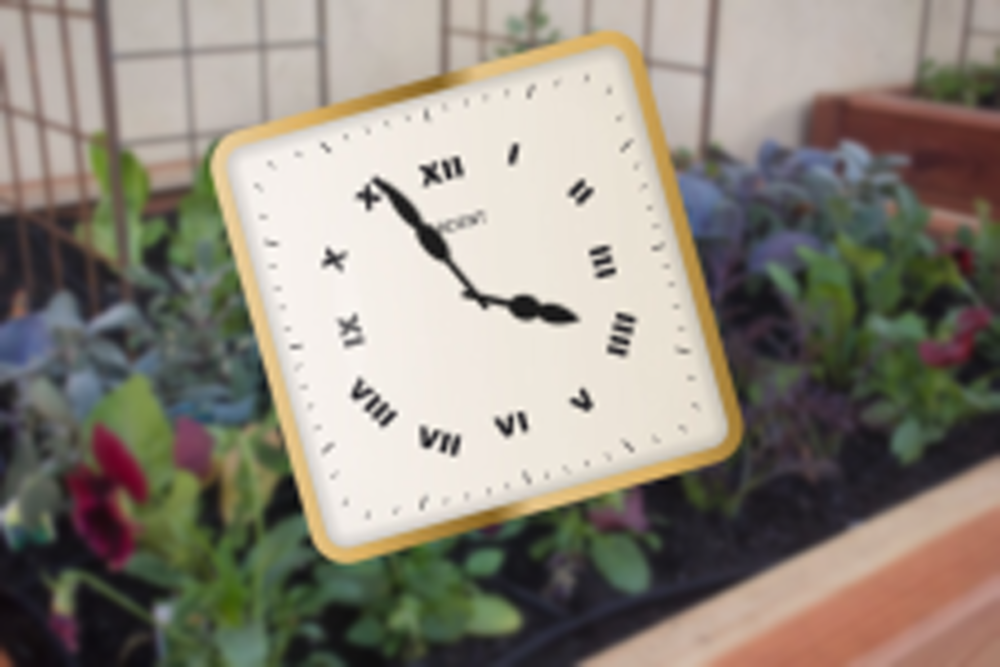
**3:56**
